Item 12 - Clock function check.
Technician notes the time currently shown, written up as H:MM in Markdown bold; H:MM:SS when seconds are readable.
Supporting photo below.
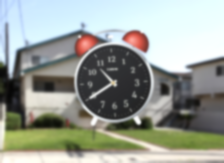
**10:40**
